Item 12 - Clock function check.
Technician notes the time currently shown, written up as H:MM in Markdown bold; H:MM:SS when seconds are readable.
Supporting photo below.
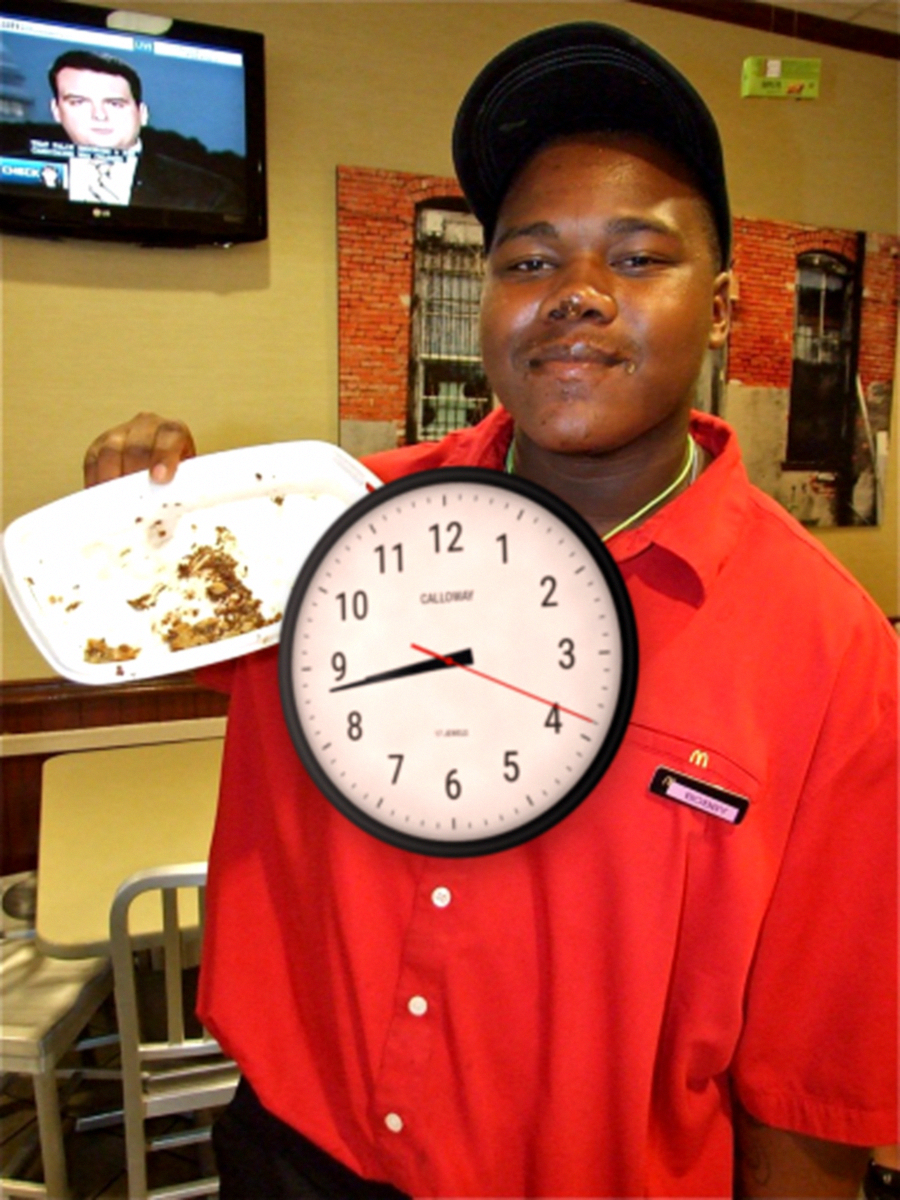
**8:43:19**
